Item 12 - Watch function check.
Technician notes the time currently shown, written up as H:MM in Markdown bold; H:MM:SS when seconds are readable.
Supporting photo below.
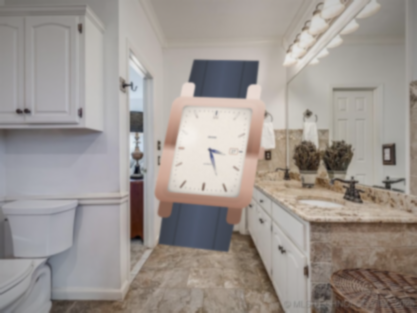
**3:26**
